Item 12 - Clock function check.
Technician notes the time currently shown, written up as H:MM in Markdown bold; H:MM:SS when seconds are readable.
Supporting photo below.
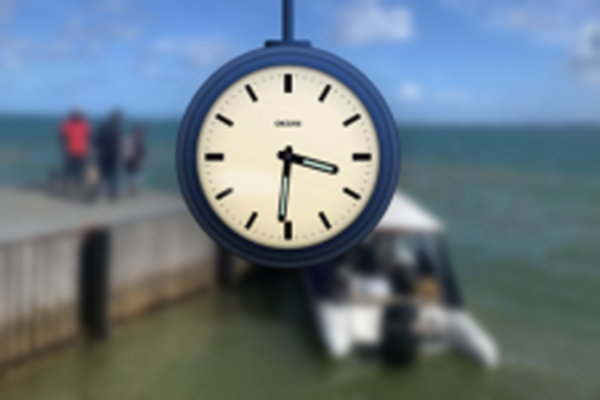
**3:31**
